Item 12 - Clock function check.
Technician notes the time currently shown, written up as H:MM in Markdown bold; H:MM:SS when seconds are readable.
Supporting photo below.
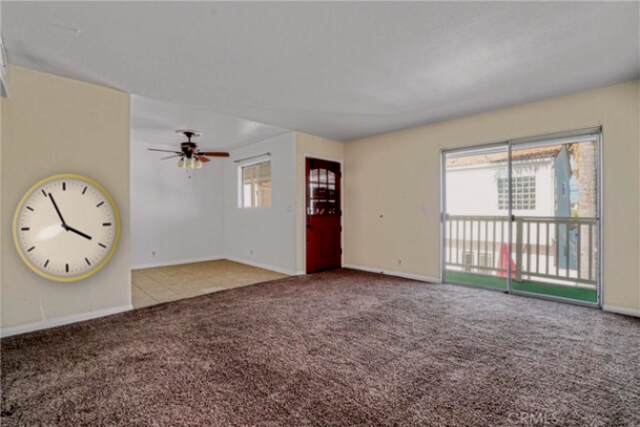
**3:56**
